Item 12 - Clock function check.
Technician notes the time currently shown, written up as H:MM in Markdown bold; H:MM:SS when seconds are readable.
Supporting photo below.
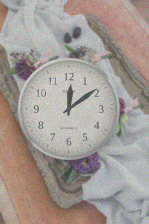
**12:09**
